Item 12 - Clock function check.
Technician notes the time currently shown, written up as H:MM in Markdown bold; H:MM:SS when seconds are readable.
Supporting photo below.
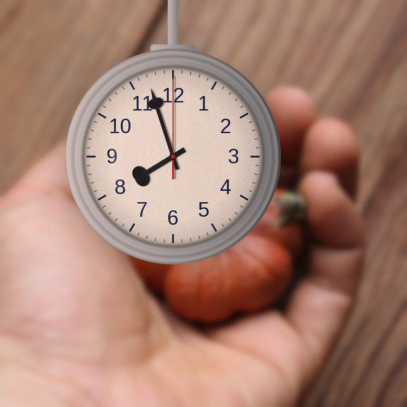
**7:57:00**
